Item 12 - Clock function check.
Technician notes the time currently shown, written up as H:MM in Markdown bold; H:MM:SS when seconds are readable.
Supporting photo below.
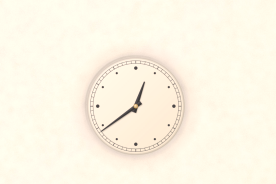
**12:39**
